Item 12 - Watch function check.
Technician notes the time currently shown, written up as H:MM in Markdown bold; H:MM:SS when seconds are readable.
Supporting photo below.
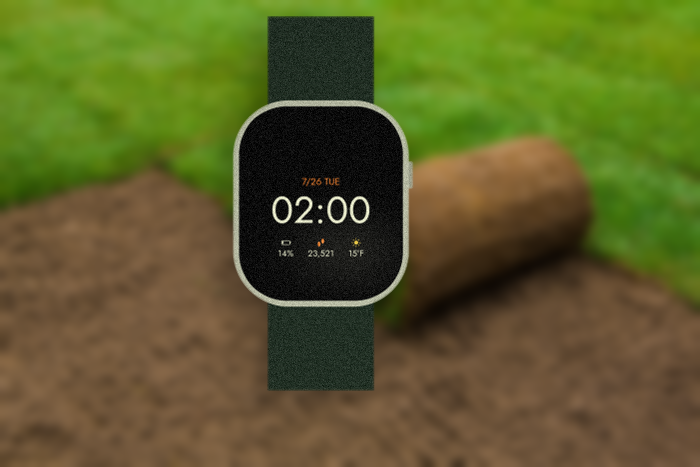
**2:00**
